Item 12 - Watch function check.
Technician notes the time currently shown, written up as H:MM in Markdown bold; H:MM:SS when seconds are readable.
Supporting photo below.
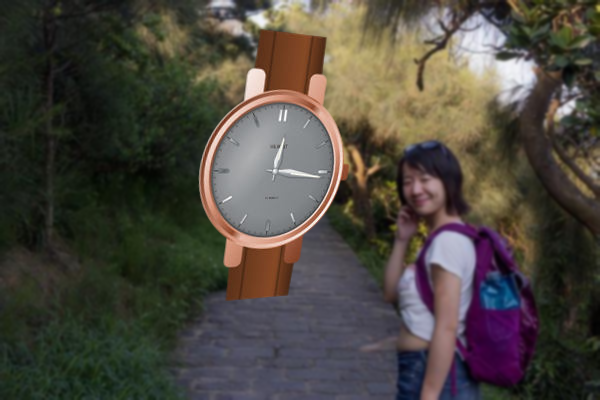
**12:16**
